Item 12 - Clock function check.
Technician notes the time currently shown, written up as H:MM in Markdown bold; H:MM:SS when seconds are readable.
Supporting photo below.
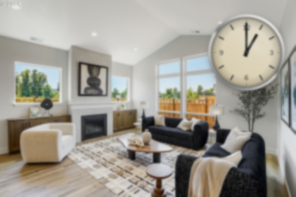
**1:00**
